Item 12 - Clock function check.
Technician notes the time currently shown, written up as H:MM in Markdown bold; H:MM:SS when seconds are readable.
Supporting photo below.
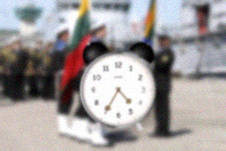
**4:35**
